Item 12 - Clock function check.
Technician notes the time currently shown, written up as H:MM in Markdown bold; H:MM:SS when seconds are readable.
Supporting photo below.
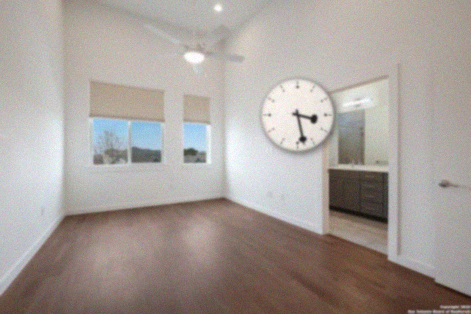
**3:28**
